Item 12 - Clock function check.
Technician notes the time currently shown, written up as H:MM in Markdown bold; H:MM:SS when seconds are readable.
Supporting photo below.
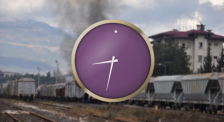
**8:31**
